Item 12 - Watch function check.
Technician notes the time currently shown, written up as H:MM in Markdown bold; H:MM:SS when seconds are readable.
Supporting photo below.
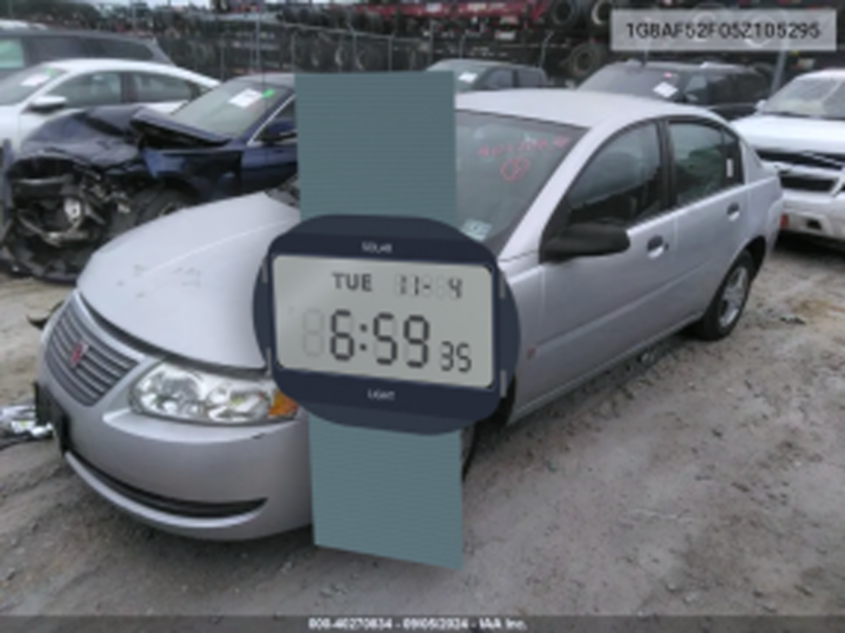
**6:59:35**
